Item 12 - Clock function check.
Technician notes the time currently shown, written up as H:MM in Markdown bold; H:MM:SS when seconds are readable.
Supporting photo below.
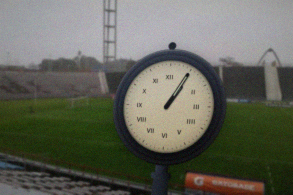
**1:05**
